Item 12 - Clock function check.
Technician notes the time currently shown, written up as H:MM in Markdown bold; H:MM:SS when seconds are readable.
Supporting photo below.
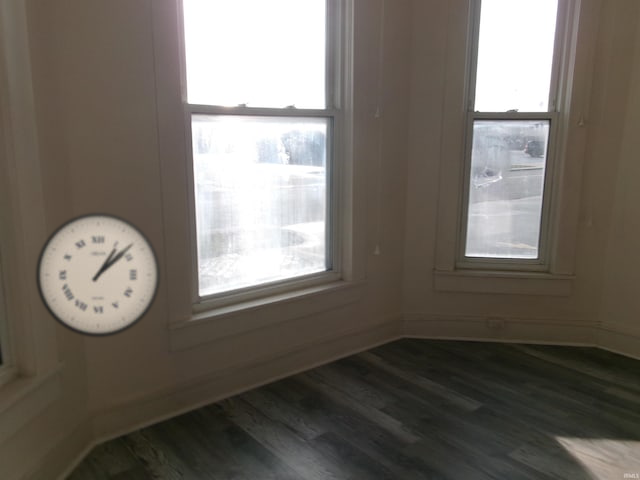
**1:08**
